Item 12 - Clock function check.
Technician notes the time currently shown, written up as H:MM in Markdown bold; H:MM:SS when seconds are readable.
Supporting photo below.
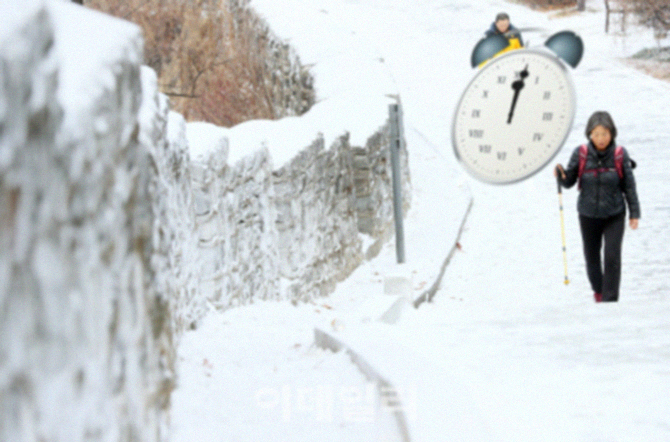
**12:01**
